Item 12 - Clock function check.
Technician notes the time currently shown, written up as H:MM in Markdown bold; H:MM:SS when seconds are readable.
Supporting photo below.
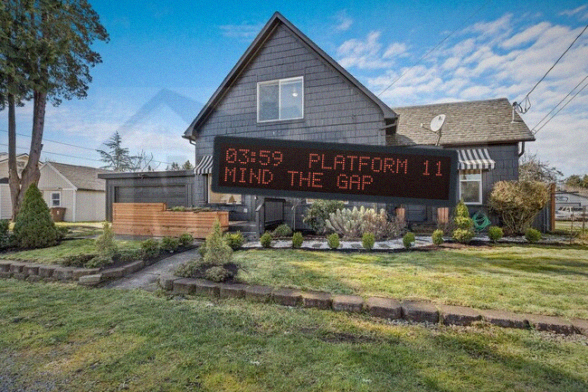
**3:59**
